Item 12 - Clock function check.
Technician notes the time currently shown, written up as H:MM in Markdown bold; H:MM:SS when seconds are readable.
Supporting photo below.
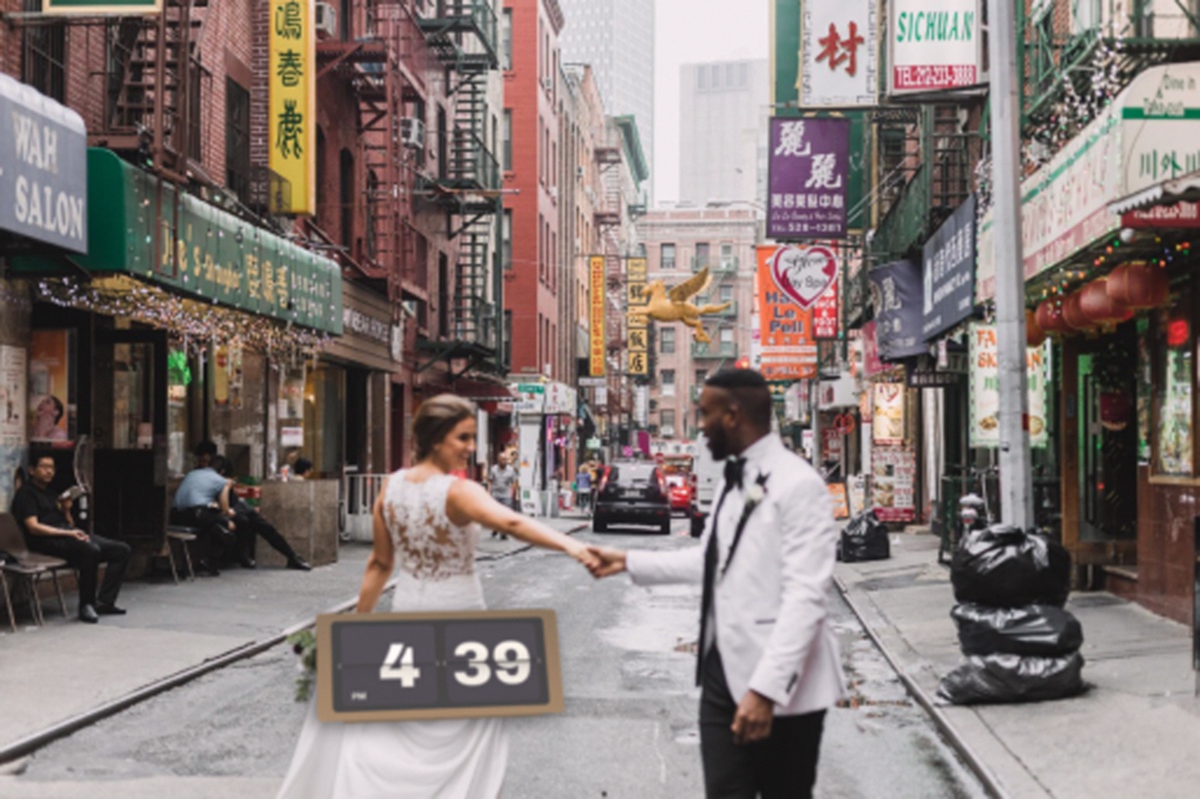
**4:39**
